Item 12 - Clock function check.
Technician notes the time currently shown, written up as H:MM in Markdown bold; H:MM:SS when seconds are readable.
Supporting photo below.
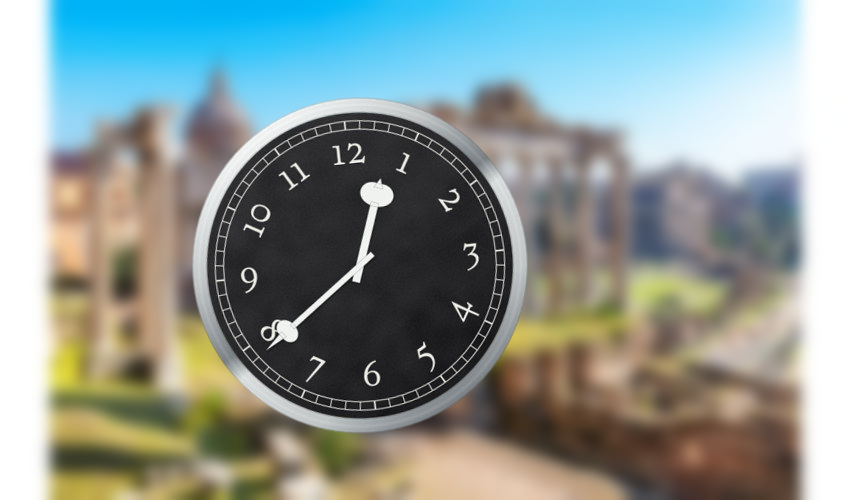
**12:39**
